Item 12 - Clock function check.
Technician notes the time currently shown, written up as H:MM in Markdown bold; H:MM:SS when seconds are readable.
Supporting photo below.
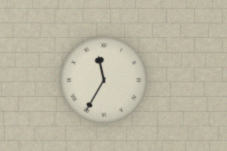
**11:35**
